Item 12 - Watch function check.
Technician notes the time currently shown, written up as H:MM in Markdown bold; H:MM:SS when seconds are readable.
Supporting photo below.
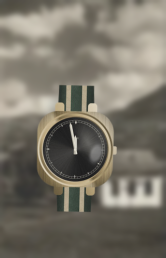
**11:58**
